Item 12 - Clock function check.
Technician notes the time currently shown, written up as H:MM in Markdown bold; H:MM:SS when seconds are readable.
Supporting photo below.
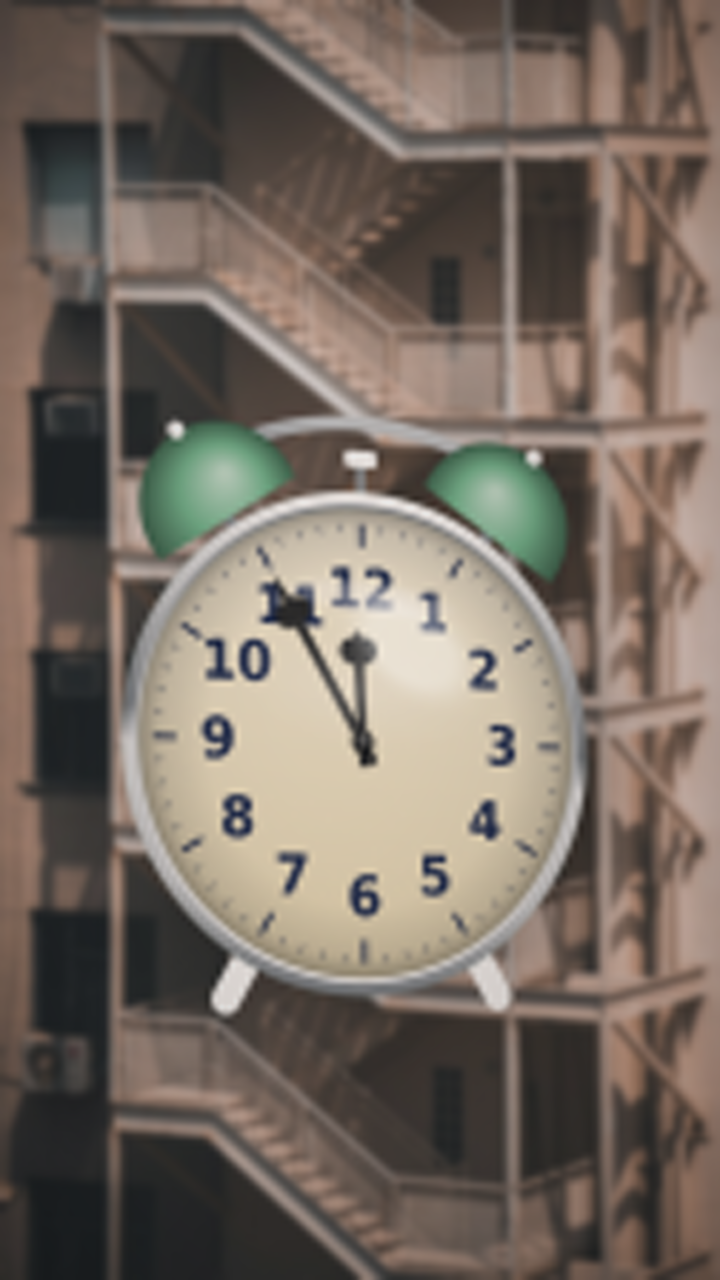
**11:55**
